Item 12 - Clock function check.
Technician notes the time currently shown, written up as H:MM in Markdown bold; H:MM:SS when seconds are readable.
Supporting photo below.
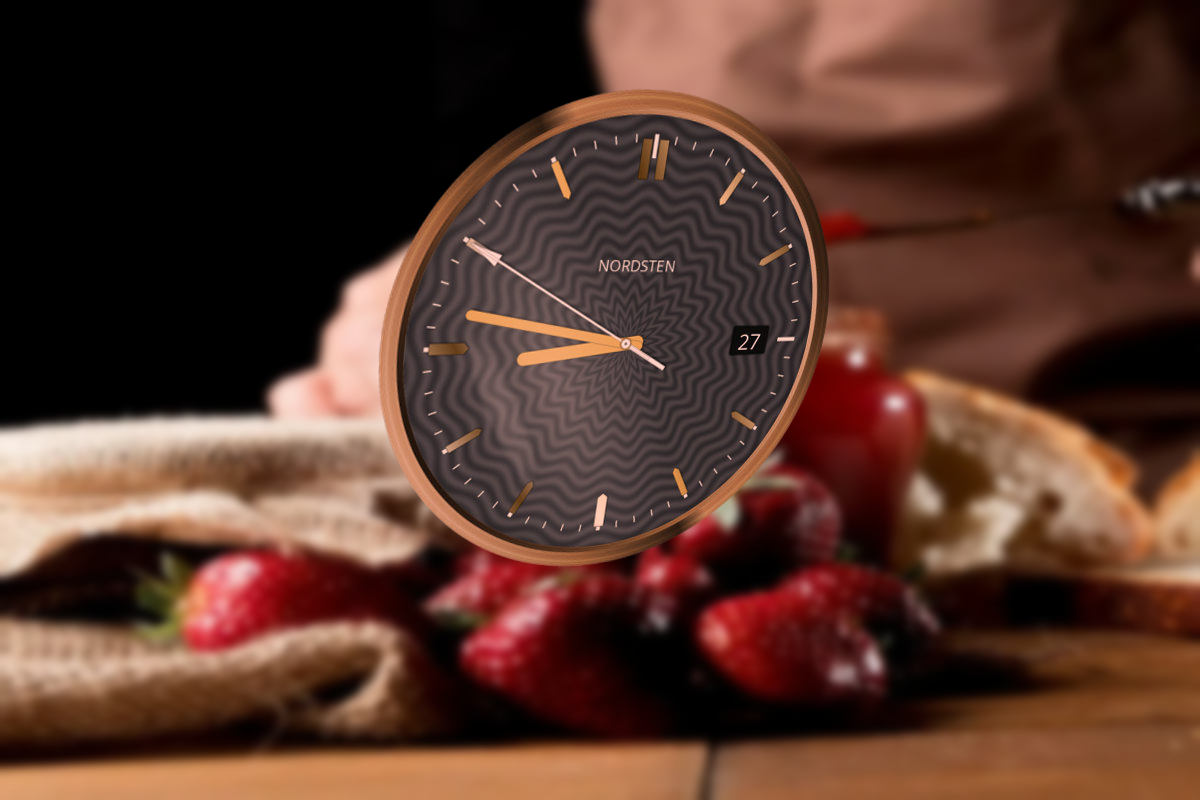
**8:46:50**
